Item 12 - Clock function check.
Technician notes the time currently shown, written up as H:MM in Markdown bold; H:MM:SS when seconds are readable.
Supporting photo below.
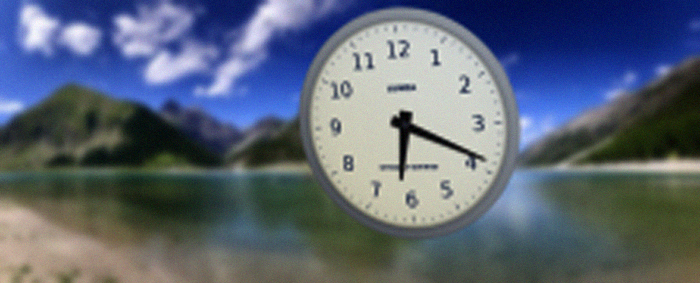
**6:19**
